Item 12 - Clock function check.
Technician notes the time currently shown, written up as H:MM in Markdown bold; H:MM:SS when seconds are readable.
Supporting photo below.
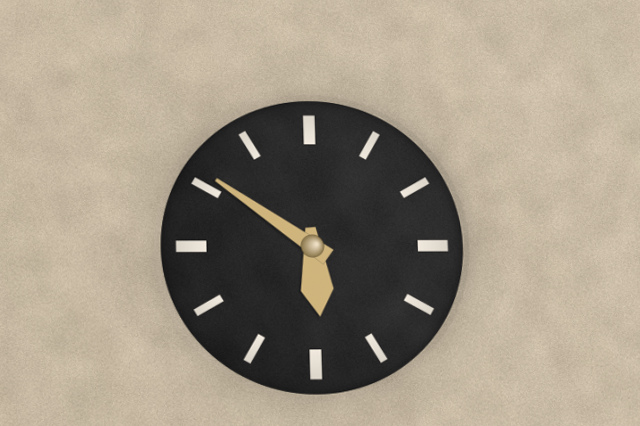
**5:51**
